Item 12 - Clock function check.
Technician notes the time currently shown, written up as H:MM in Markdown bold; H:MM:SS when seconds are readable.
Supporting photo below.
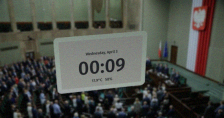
**0:09**
